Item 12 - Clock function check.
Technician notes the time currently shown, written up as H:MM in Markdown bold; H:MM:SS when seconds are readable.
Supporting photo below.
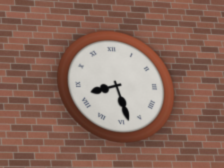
**8:28**
